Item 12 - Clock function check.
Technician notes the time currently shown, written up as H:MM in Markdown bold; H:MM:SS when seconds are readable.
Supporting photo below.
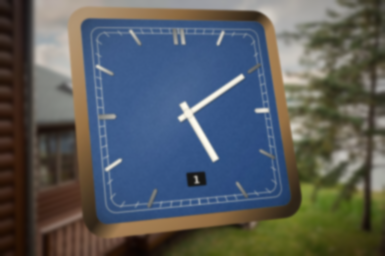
**5:10**
